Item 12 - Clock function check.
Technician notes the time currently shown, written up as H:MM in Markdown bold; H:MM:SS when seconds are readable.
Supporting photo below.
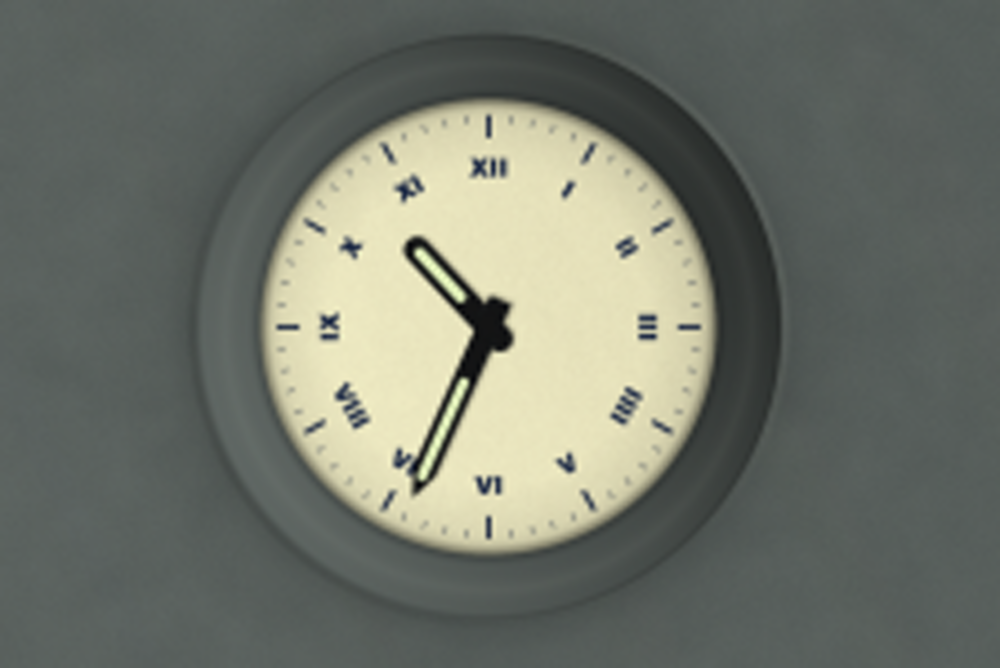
**10:34**
